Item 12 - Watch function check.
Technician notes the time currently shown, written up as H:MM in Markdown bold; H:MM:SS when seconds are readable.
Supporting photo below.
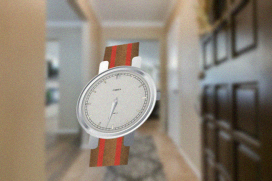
**6:32**
